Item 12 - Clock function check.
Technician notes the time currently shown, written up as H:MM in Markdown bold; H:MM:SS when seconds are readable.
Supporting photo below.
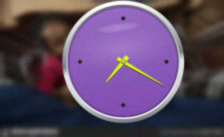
**7:20**
